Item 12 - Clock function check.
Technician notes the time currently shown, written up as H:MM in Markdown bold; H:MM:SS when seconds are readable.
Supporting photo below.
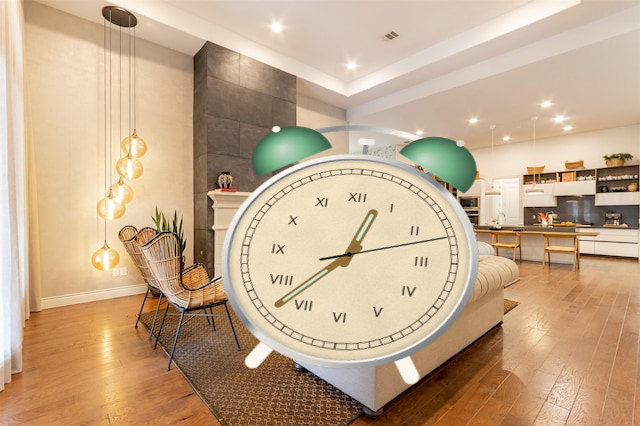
**12:37:12**
